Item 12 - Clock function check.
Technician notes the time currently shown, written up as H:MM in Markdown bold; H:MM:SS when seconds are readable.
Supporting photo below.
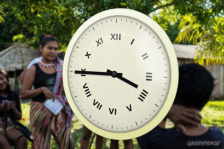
**3:45**
